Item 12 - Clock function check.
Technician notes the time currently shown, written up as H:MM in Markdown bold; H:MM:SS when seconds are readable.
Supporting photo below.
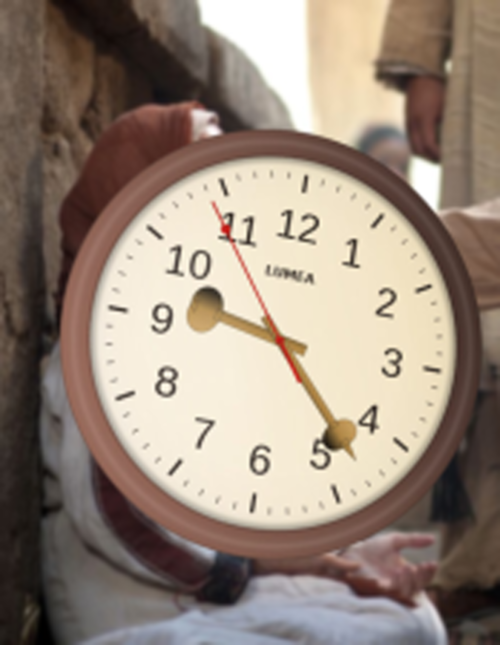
**9:22:54**
